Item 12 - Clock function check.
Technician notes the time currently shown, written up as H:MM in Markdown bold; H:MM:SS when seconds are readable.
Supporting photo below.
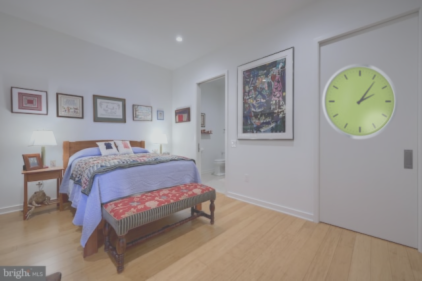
**2:06**
